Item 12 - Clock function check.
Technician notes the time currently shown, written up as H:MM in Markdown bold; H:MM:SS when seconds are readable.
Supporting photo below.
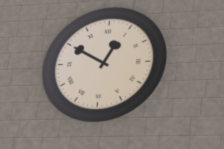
**12:50**
